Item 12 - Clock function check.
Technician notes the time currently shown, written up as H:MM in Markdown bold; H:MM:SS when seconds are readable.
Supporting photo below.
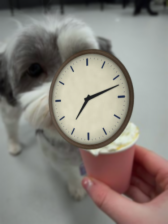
**7:12**
